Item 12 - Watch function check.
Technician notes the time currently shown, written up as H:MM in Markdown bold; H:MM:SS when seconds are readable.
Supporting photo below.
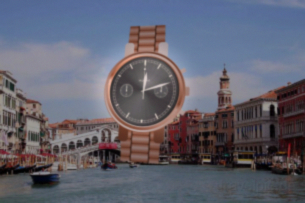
**12:12**
